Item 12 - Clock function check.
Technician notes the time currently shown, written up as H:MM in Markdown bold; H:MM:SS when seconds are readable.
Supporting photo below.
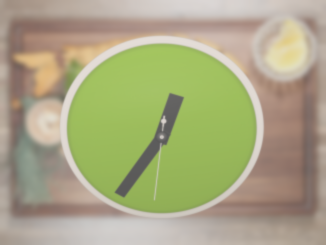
**12:35:31**
